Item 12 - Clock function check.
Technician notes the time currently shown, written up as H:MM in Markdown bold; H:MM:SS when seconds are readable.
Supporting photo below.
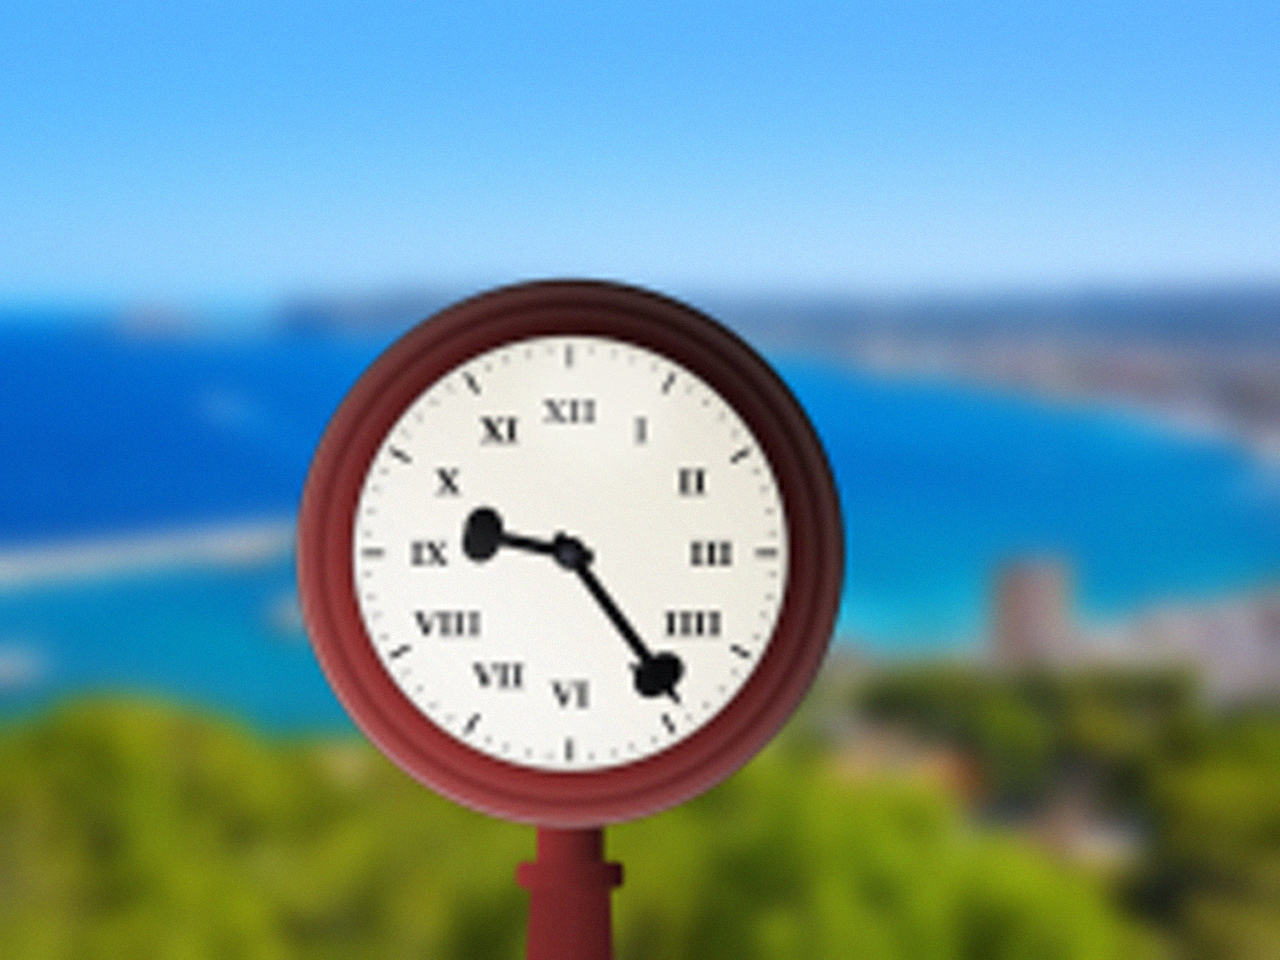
**9:24**
